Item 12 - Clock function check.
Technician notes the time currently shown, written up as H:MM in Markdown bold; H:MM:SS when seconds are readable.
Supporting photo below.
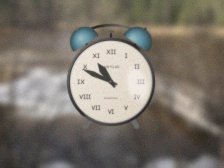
**10:49**
